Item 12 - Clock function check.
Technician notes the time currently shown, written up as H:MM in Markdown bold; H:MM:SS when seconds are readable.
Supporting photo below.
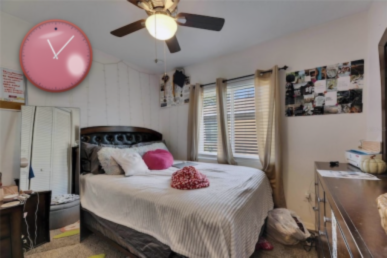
**11:07**
